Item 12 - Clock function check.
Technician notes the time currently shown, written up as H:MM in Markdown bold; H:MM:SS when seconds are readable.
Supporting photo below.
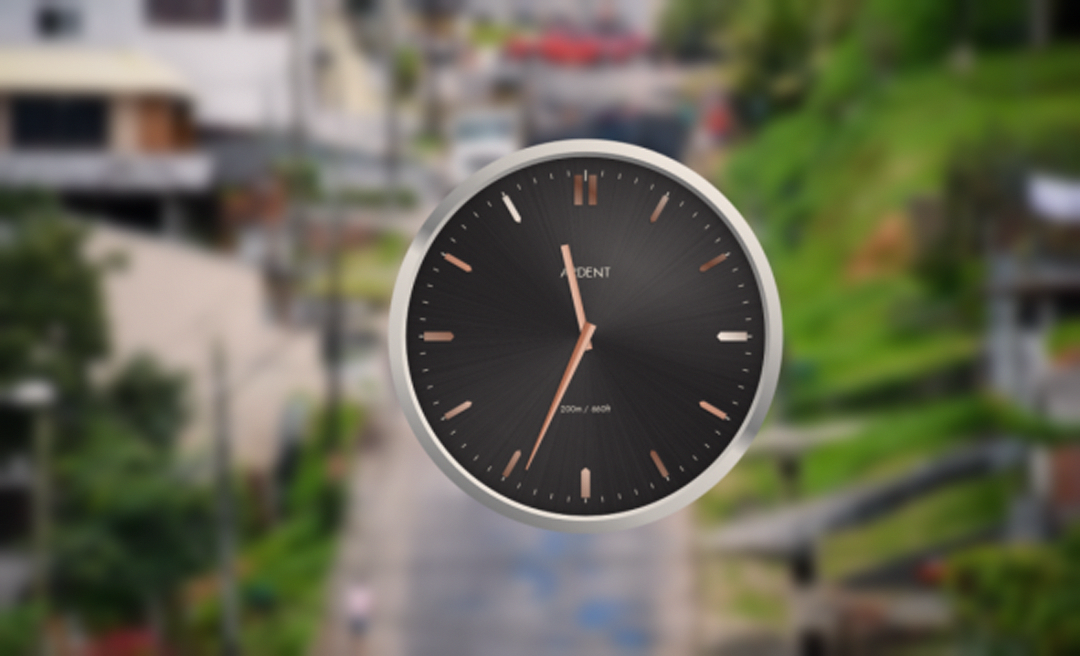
**11:34**
